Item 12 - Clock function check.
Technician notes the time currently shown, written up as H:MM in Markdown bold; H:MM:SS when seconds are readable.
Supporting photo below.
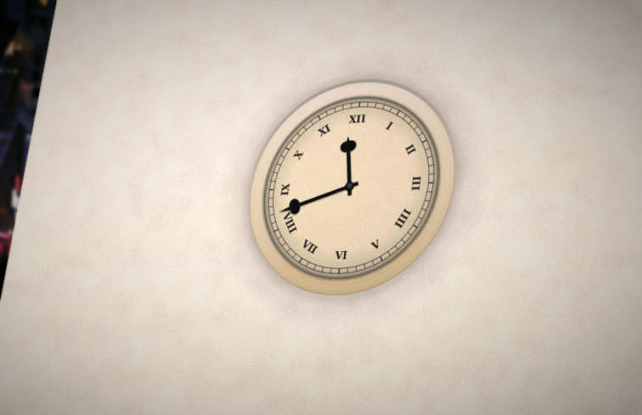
**11:42**
